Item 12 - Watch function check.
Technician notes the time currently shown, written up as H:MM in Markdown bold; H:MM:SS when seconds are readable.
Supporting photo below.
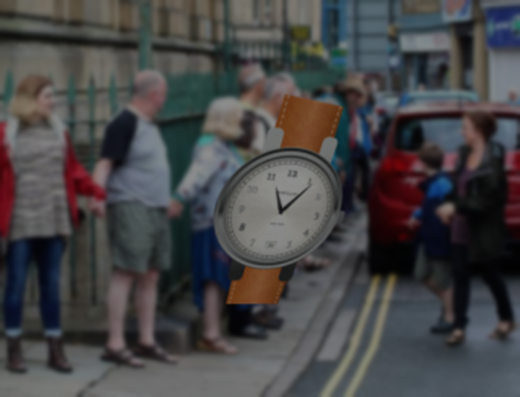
**11:06**
